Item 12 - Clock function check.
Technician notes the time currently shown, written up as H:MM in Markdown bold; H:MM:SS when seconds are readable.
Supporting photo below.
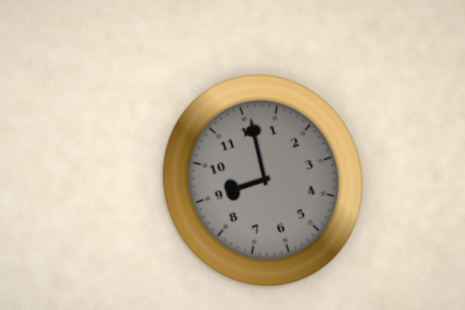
**9:01**
